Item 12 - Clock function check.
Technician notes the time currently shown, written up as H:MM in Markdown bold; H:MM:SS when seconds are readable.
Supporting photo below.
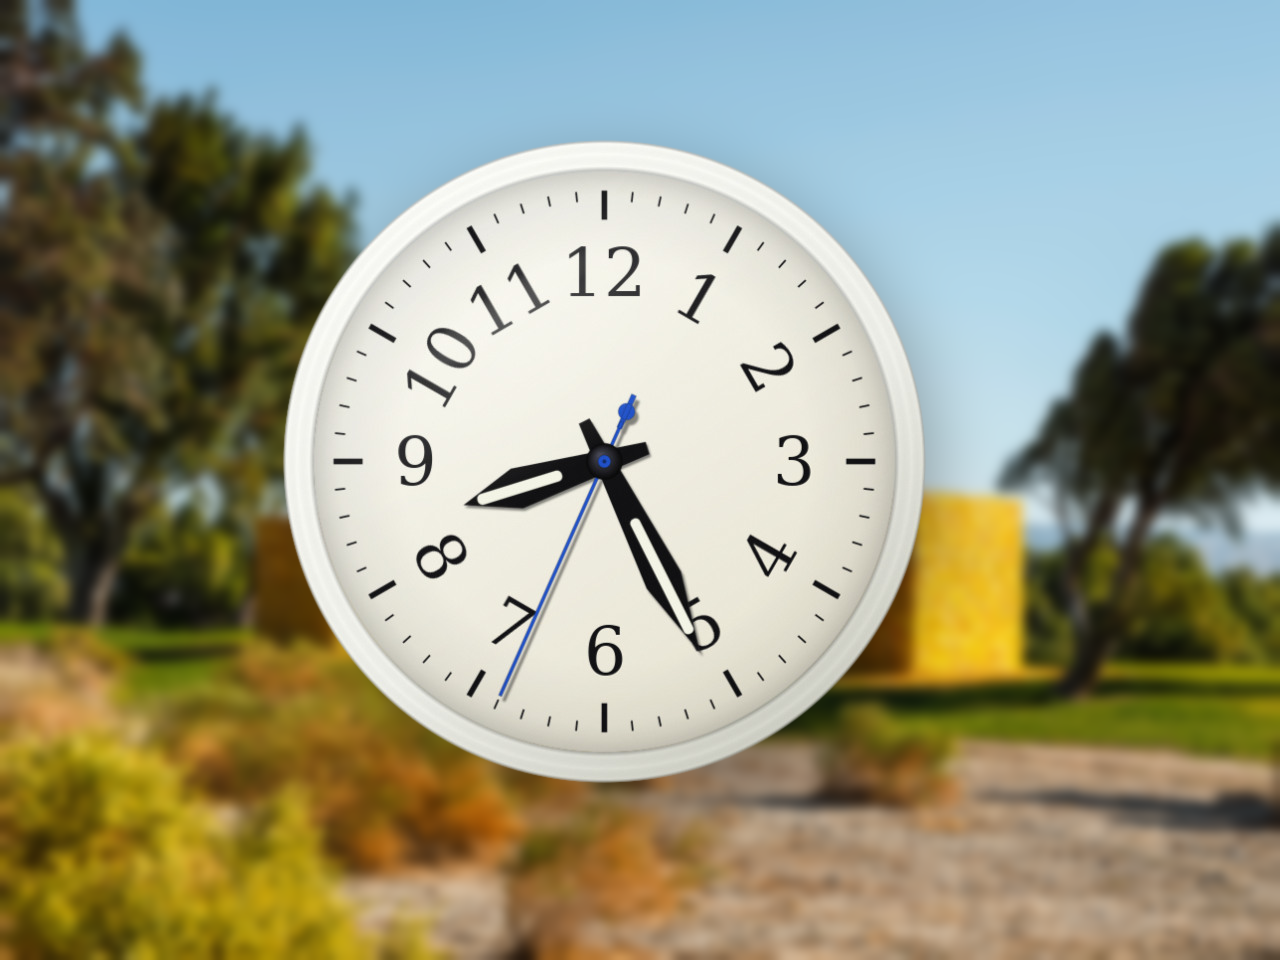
**8:25:34**
